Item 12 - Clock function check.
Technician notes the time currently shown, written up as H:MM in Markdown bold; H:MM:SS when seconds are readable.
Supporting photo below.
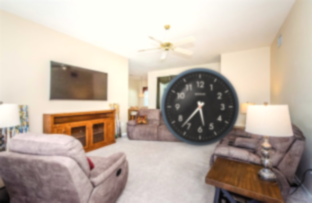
**5:37**
